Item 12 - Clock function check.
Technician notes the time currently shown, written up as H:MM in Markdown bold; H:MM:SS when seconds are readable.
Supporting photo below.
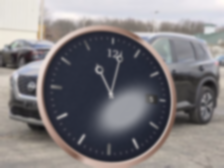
**11:02**
